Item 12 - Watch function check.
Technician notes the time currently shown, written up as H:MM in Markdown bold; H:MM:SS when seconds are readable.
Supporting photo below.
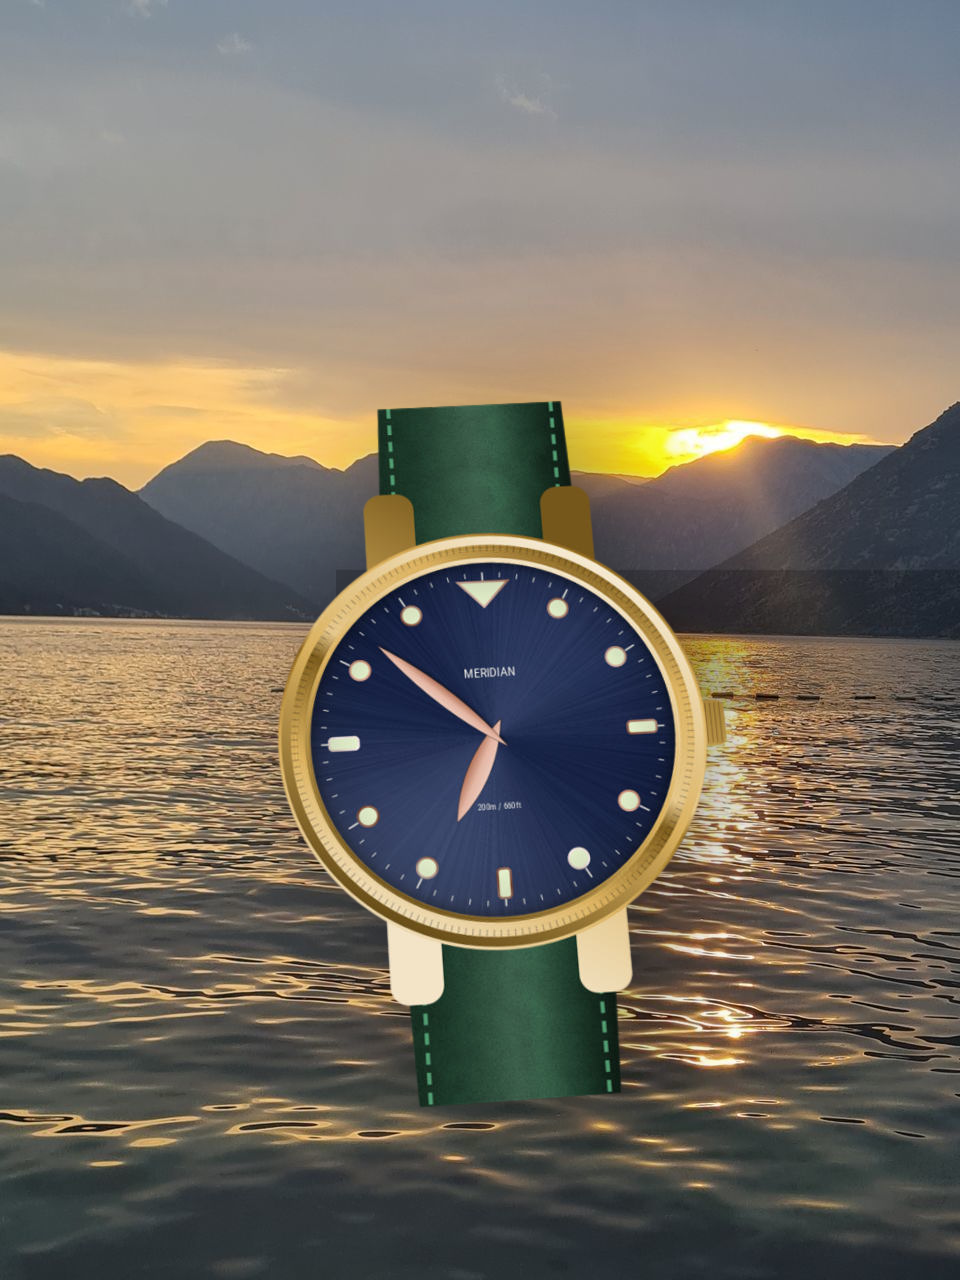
**6:52**
